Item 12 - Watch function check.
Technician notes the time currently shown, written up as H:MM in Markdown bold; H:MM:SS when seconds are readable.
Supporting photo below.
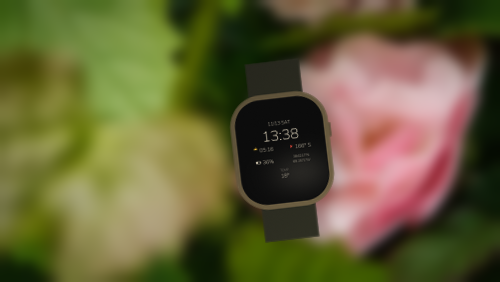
**13:38**
